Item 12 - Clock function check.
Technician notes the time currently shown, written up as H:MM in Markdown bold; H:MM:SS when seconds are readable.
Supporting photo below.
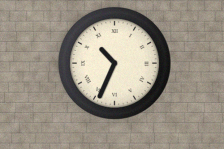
**10:34**
